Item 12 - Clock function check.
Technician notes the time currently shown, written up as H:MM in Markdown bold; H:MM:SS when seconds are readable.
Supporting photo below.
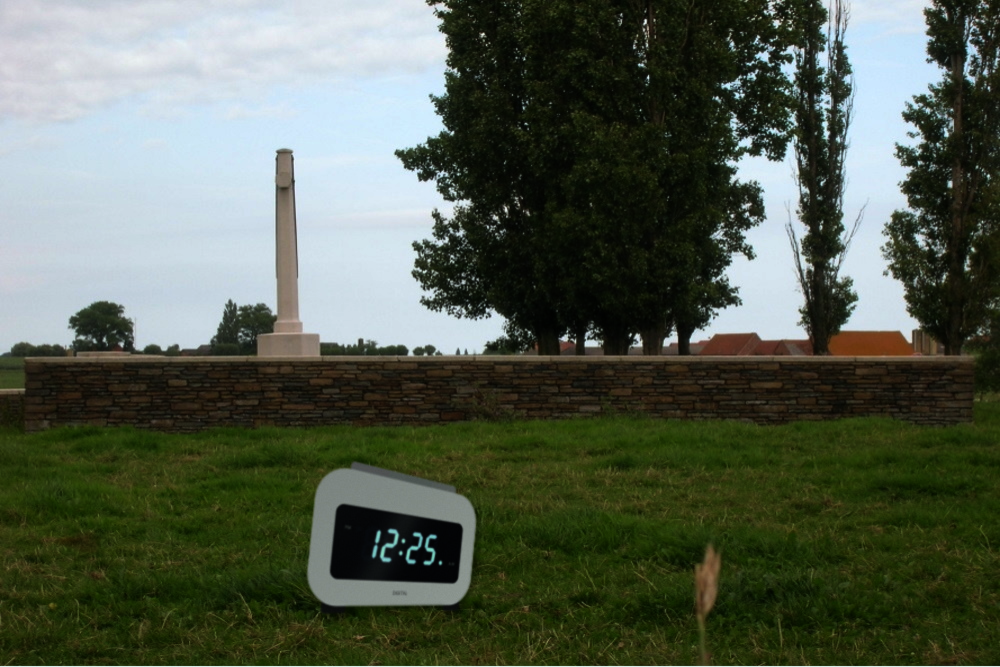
**12:25**
